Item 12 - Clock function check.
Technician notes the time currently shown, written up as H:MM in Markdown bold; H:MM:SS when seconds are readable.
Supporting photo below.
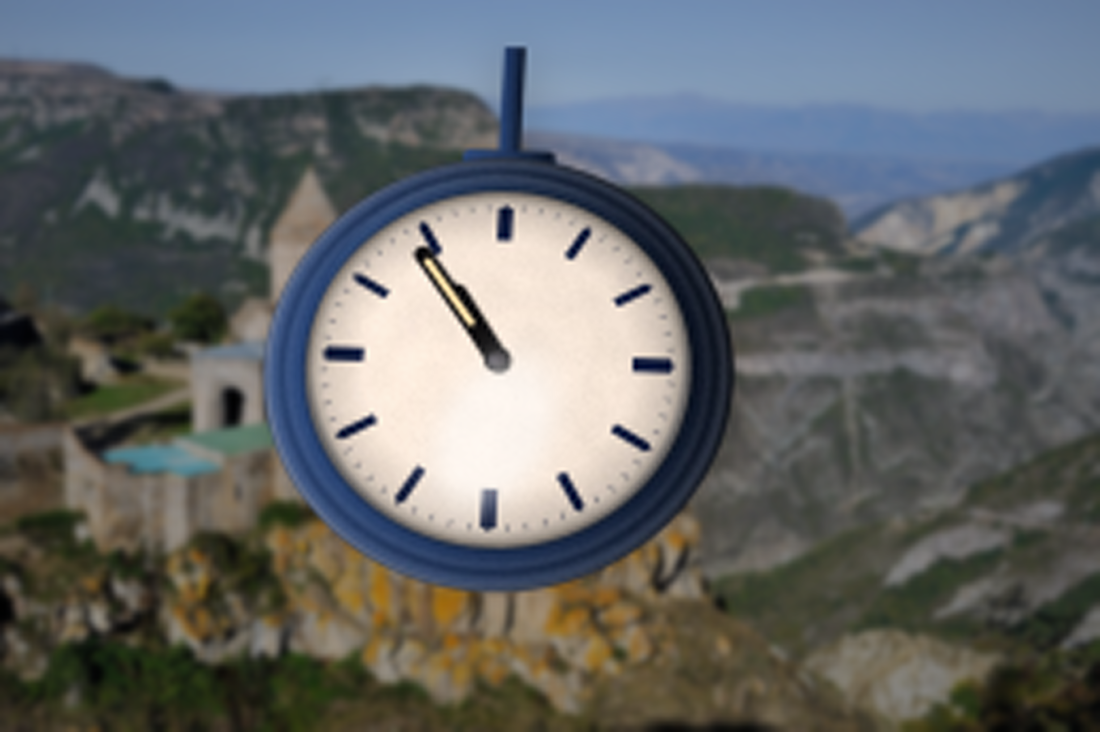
**10:54**
